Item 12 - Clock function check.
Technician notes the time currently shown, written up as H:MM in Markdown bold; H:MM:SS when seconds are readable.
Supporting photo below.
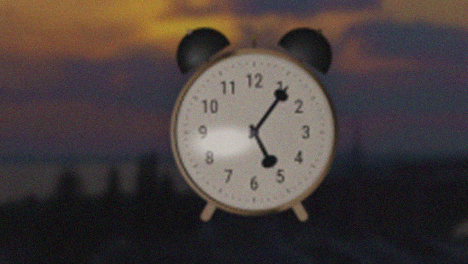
**5:06**
